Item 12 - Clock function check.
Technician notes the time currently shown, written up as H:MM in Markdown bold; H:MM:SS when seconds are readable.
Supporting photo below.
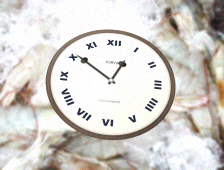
**12:51**
